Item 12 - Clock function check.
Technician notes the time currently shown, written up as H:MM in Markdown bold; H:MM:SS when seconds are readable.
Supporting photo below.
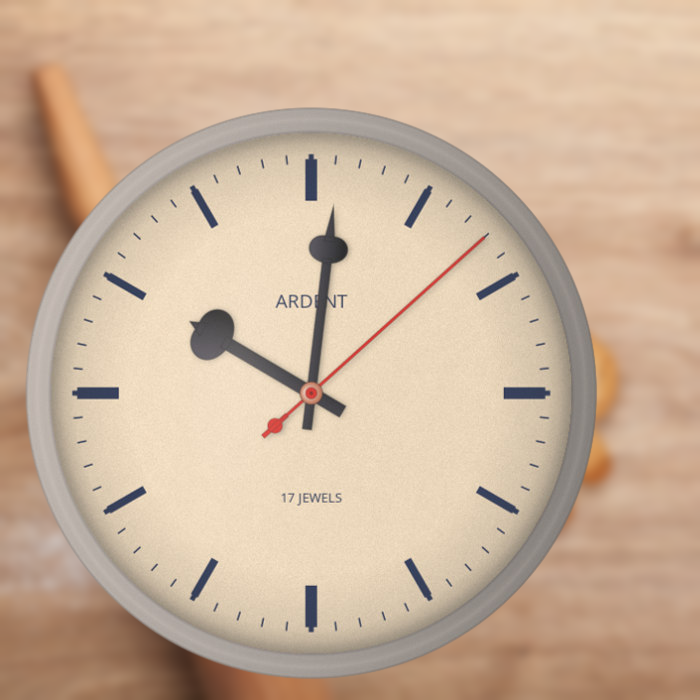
**10:01:08**
